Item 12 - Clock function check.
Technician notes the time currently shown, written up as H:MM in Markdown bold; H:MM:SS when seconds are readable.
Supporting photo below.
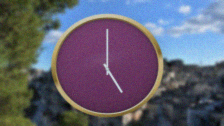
**5:00**
